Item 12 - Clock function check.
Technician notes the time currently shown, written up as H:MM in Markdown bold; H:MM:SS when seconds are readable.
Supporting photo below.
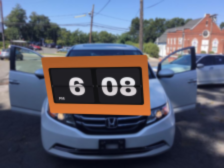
**6:08**
